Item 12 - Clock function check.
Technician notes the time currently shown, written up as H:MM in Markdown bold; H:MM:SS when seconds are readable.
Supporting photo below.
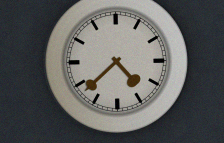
**4:38**
